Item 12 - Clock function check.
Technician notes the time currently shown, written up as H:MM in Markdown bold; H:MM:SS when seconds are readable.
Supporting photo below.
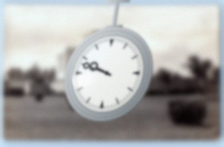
**9:48**
